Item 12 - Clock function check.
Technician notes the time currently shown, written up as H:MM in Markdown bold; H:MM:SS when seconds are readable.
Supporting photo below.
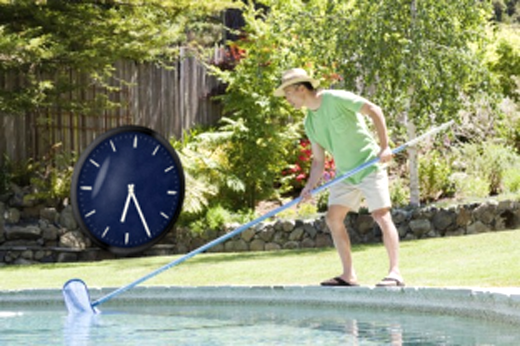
**6:25**
